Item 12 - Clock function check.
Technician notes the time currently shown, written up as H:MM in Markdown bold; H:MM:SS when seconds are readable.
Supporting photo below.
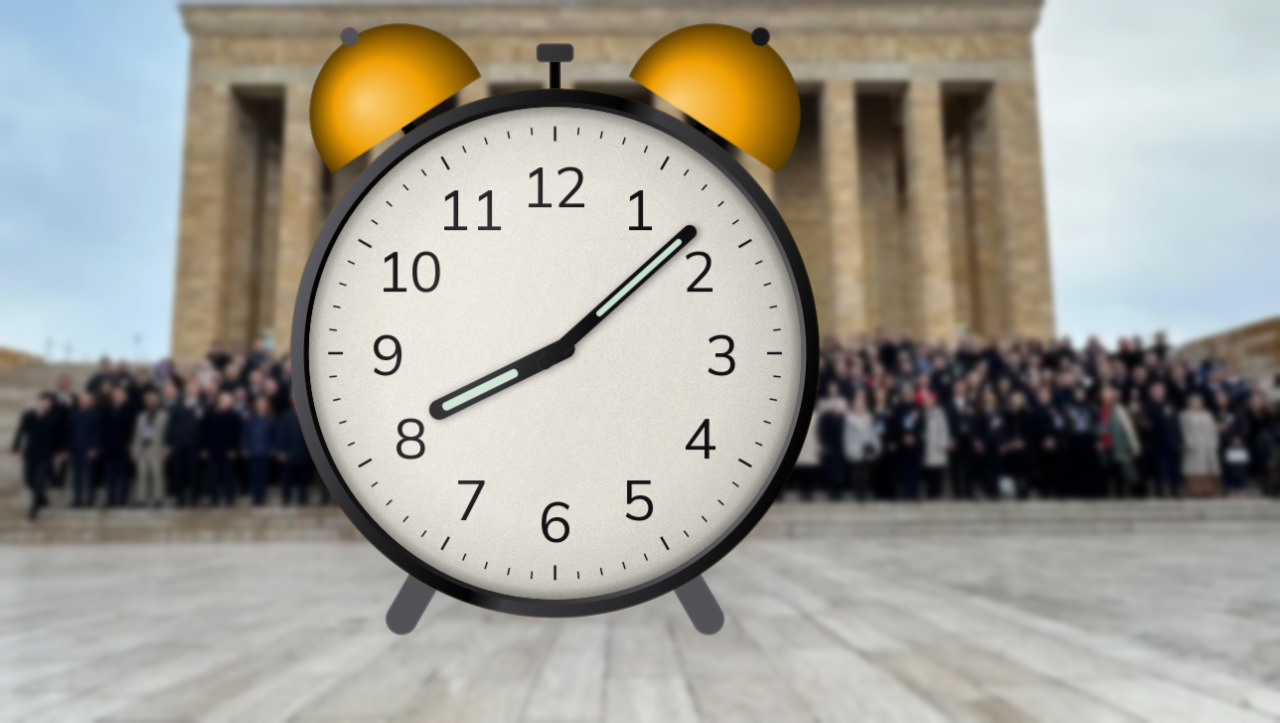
**8:08**
